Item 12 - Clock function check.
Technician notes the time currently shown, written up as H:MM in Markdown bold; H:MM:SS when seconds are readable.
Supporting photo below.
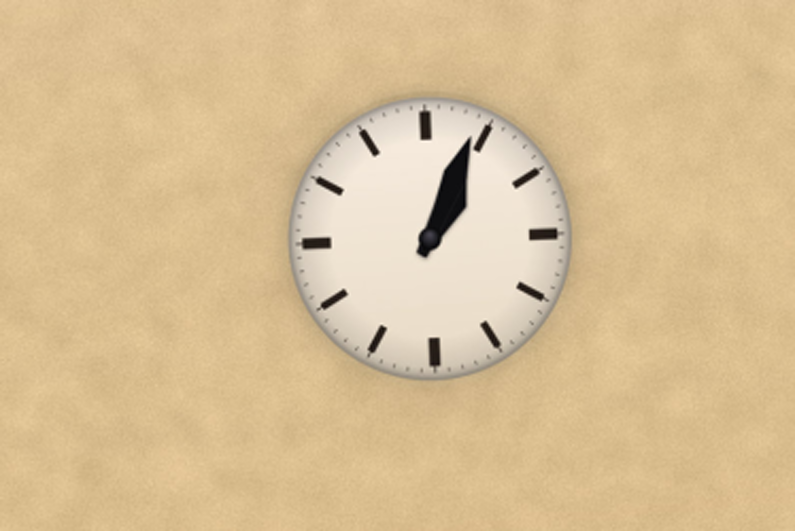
**1:04**
